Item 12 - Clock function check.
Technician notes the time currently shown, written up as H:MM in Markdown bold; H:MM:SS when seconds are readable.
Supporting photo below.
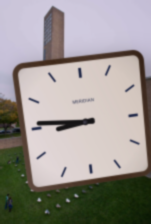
**8:46**
